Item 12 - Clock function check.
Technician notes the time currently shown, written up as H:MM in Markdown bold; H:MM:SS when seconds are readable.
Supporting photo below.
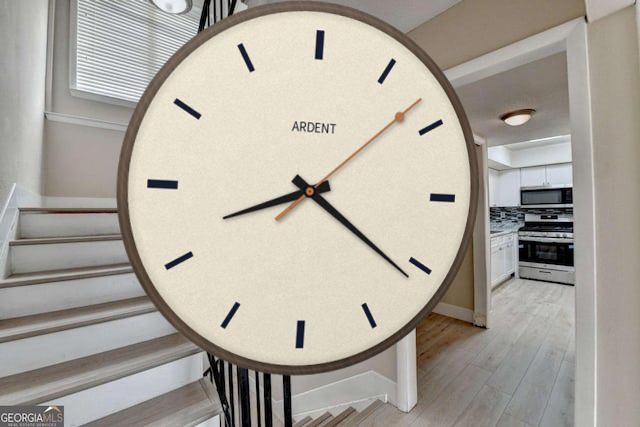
**8:21:08**
